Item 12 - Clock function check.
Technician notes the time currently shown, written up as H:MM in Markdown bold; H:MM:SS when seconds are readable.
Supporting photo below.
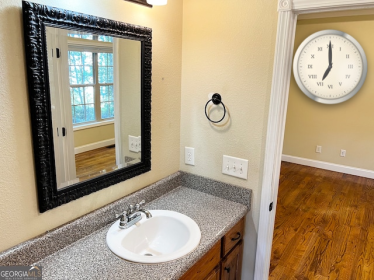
**7:00**
